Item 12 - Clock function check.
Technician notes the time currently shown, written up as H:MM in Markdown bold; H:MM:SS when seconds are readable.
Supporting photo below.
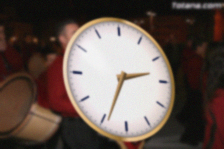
**2:34**
